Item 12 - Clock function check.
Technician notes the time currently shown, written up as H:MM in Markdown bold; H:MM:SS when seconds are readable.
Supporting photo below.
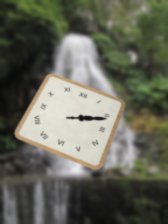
**2:11**
